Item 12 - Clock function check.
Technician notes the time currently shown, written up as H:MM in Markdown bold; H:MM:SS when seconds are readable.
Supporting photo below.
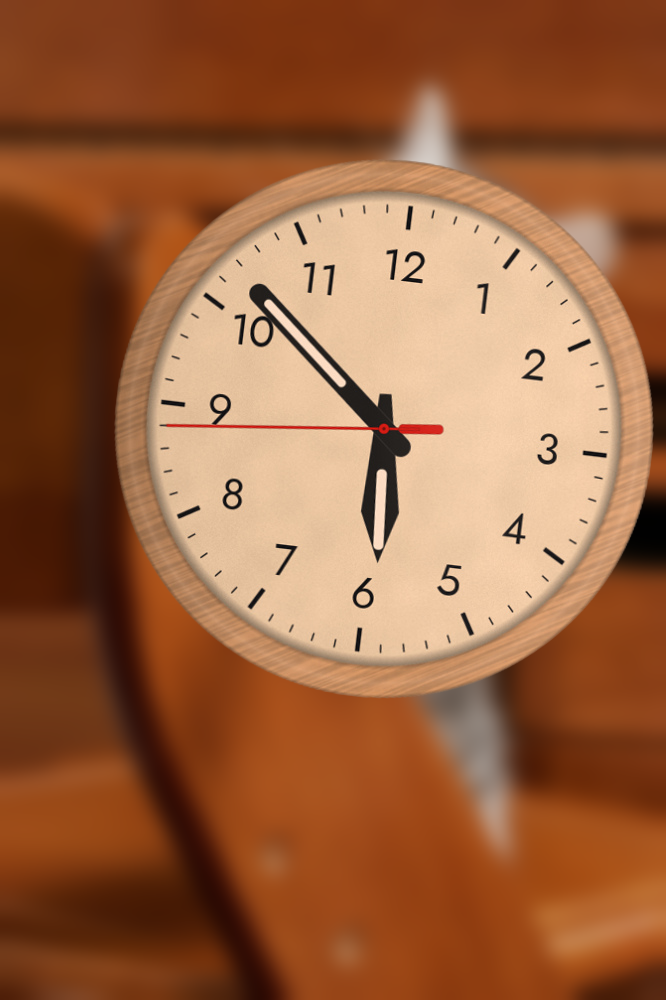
**5:51:44**
